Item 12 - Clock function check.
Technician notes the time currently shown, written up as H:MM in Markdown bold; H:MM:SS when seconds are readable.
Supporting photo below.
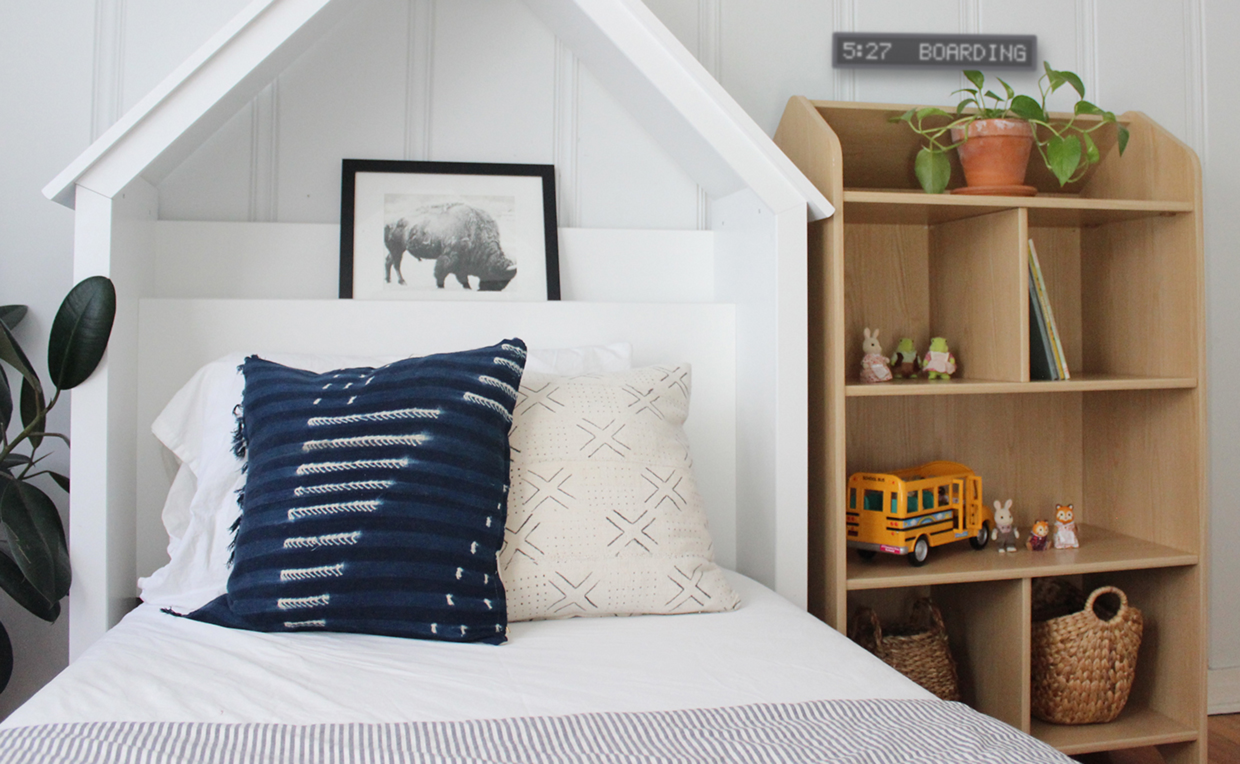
**5:27**
